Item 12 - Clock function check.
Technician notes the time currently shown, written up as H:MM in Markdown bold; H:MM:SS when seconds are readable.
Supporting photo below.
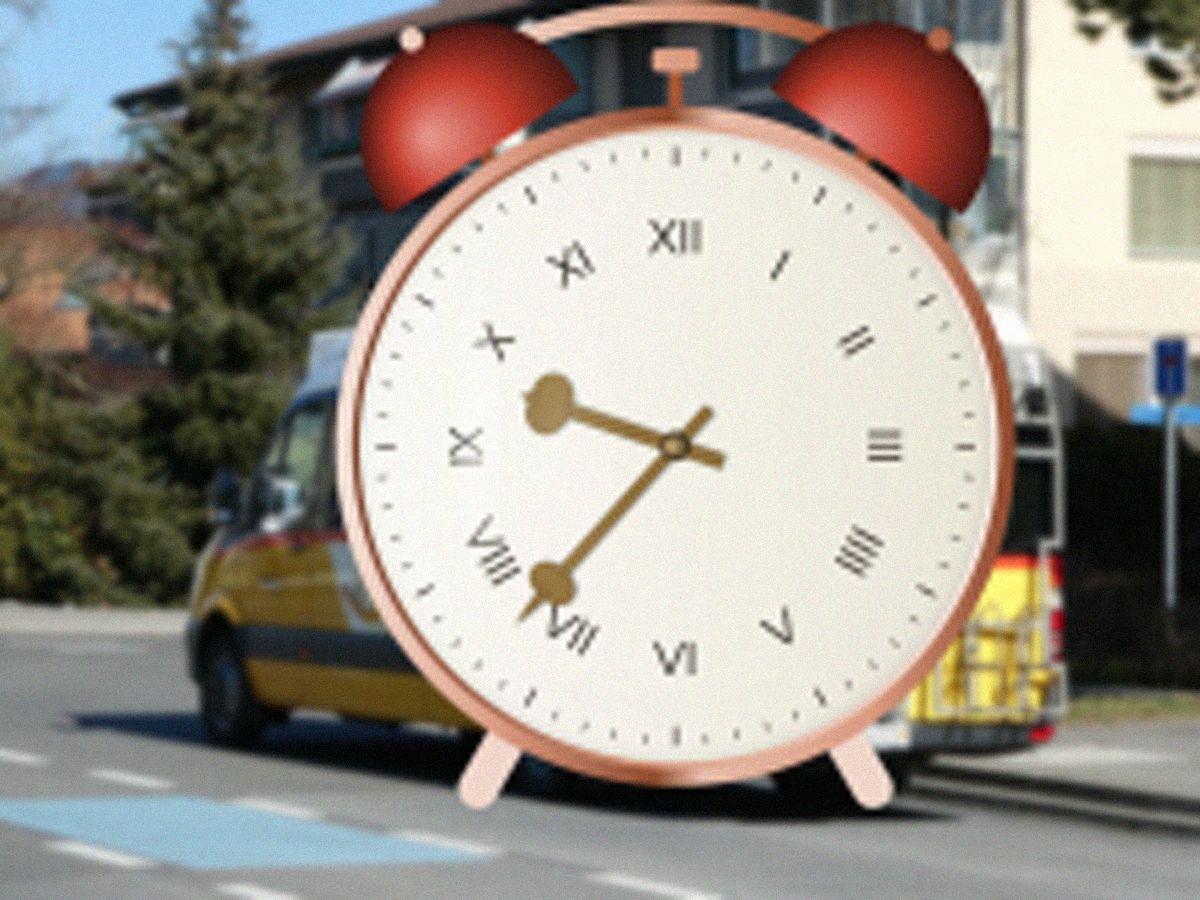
**9:37**
